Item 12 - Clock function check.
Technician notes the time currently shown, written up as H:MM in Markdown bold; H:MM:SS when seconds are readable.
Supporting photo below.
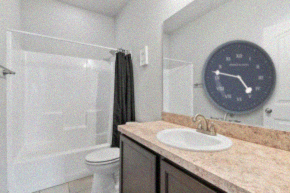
**4:47**
